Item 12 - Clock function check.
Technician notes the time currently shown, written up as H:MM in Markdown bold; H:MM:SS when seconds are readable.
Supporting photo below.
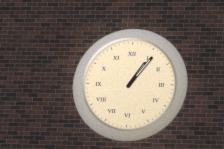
**1:06**
